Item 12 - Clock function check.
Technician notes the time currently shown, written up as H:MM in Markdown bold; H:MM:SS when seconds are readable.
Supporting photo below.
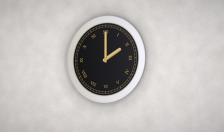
**2:00**
